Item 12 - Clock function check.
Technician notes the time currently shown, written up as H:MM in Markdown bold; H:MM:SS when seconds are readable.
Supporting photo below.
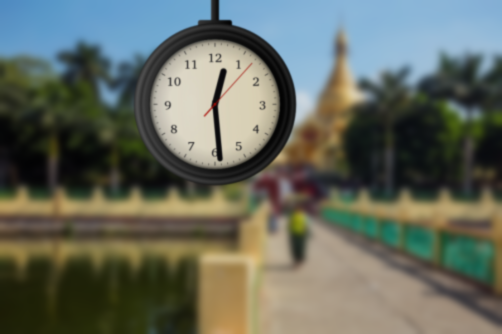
**12:29:07**
